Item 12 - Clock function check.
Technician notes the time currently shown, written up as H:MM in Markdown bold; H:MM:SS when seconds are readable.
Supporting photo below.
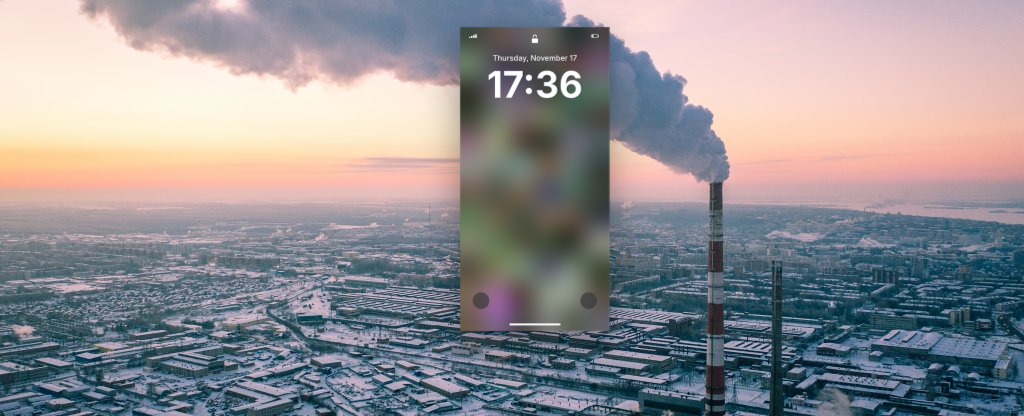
**17:36**
